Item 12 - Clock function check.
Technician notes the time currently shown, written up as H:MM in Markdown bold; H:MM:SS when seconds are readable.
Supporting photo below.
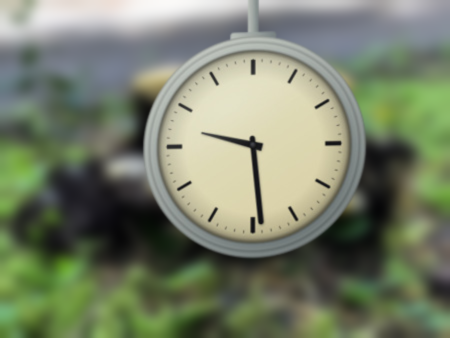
**9:29**
